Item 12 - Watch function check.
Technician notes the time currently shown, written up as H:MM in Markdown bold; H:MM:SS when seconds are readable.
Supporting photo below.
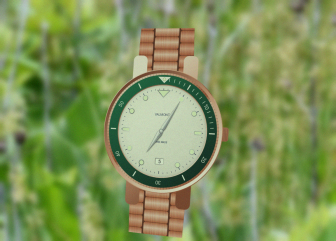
**7:05**
